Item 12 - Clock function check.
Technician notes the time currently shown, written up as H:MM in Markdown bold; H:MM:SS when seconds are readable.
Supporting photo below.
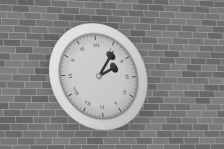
**2:06**
